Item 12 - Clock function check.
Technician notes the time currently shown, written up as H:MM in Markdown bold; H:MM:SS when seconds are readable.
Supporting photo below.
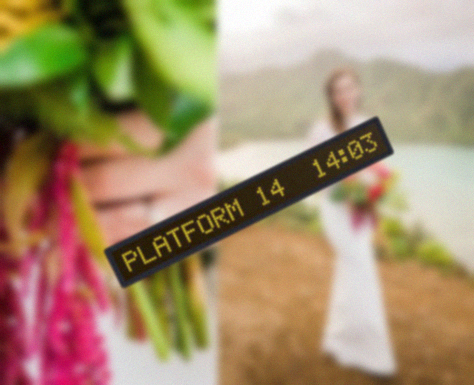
**14:03**
